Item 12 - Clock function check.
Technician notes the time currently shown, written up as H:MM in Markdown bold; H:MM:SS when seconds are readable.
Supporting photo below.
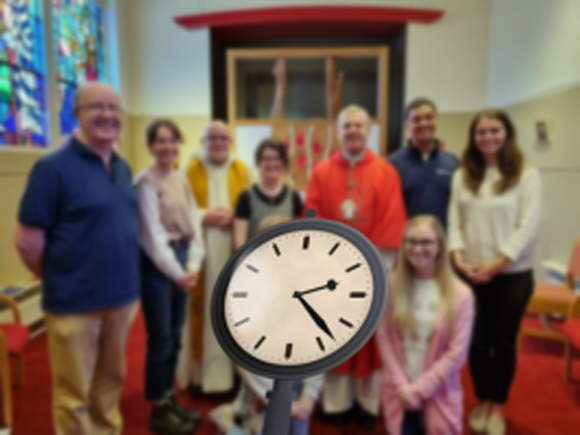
**2:23**
